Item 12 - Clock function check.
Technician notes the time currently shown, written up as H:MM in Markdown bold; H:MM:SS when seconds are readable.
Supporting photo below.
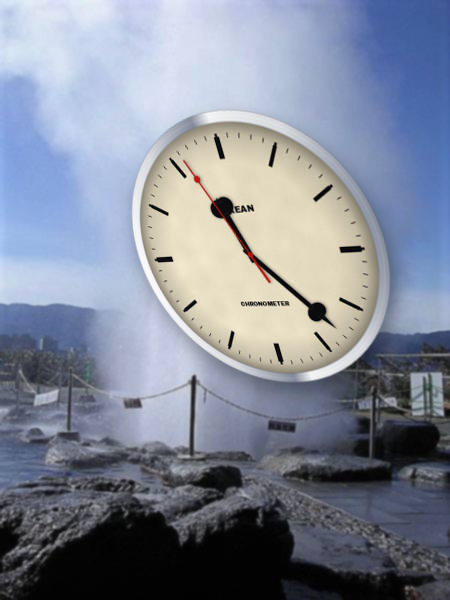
**11:22:56**
